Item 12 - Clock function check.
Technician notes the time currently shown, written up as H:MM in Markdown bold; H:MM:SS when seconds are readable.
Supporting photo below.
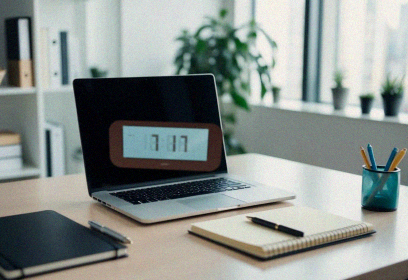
**7:17**
